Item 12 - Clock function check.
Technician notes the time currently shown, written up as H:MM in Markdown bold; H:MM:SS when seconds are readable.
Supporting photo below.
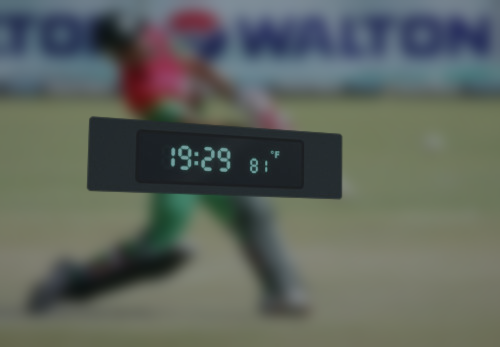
**19:29**
